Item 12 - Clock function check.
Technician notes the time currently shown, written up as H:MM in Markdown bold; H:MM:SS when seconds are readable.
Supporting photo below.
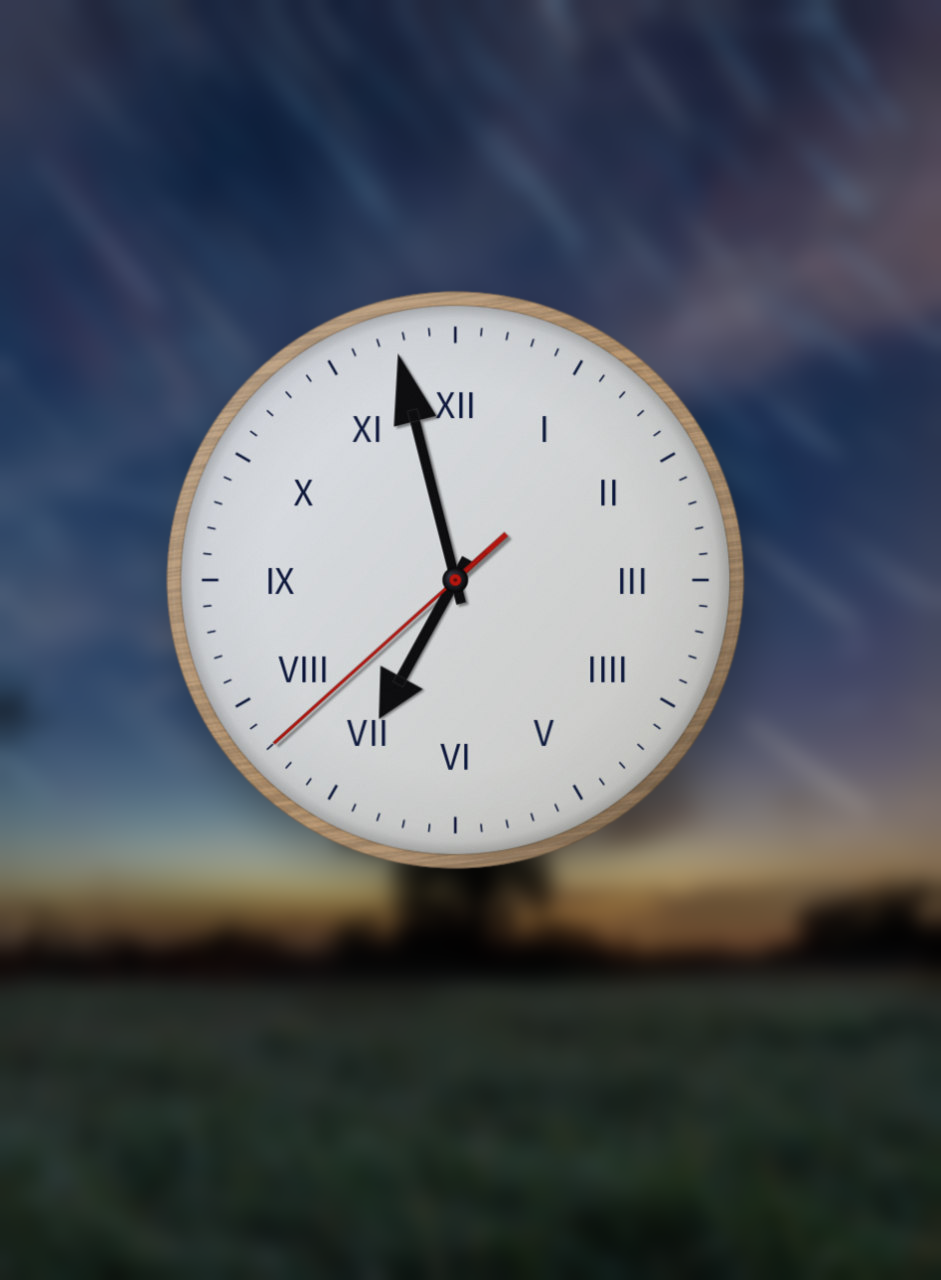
**6:57:38**
